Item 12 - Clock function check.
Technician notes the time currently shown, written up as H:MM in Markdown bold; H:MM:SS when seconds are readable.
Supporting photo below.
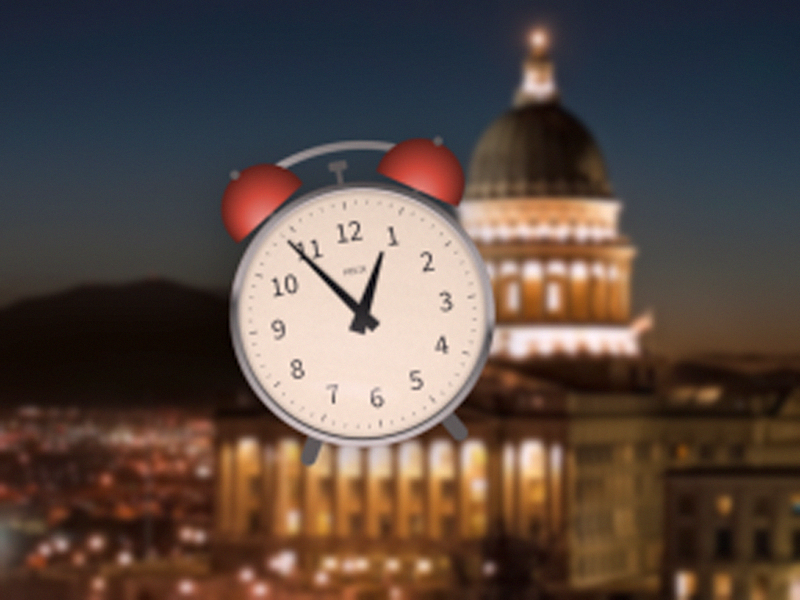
**12:54**
